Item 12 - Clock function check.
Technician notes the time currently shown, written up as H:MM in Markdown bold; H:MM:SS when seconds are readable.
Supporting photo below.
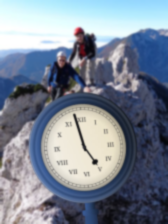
**4:58**
